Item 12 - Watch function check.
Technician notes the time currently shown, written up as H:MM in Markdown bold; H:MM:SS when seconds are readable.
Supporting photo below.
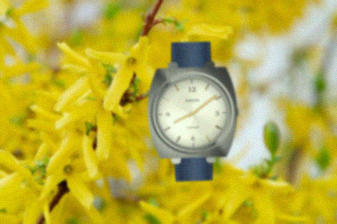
**8:09**
